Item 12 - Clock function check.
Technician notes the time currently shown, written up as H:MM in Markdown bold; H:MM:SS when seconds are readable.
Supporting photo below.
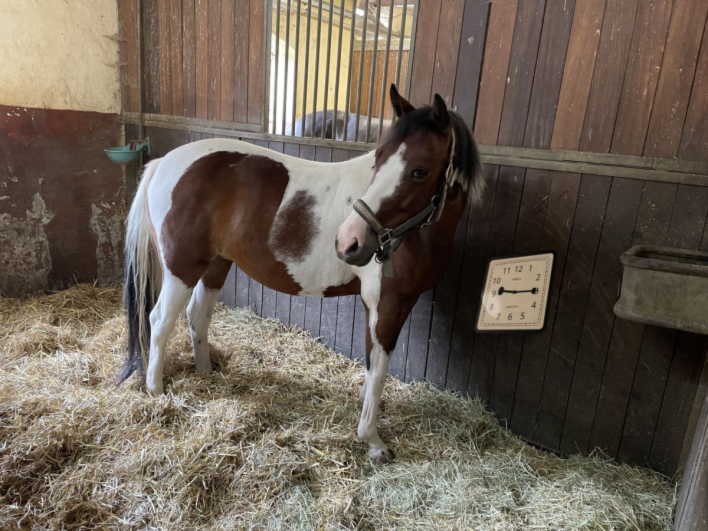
**9:15**
